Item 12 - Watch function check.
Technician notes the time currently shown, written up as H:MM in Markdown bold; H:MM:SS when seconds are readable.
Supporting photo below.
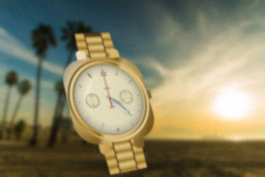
**4:23**
